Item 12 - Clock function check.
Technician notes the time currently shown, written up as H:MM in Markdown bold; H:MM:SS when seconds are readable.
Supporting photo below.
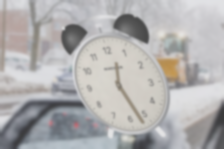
**12:27**
